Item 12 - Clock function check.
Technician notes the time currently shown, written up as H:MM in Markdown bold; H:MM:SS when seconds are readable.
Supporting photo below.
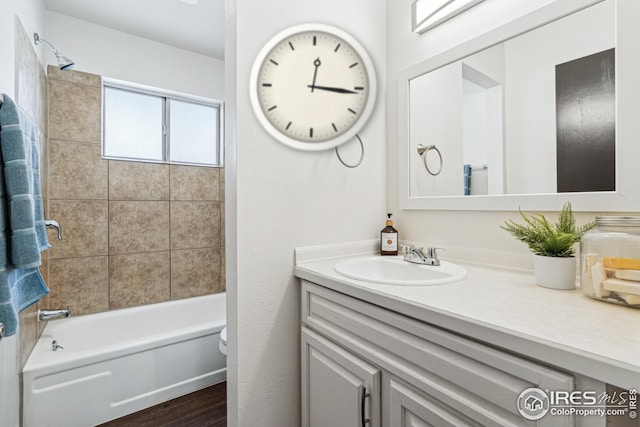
**12:16**
